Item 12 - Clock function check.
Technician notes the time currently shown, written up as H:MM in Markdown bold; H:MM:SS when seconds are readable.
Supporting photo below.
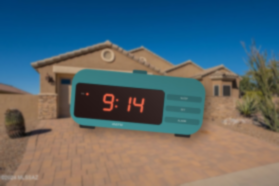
**9:14**
